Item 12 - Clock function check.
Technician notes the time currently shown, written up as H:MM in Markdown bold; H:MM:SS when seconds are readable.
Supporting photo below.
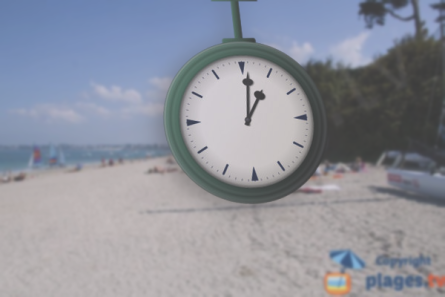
**1:01**
